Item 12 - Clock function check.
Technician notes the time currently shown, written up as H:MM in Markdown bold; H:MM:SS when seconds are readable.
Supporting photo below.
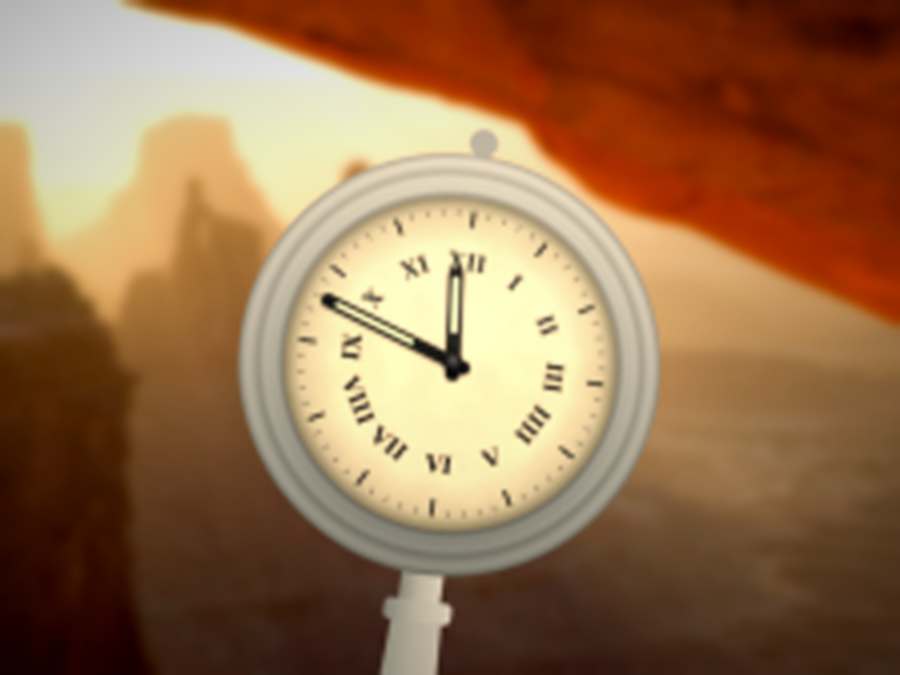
**11:48**
